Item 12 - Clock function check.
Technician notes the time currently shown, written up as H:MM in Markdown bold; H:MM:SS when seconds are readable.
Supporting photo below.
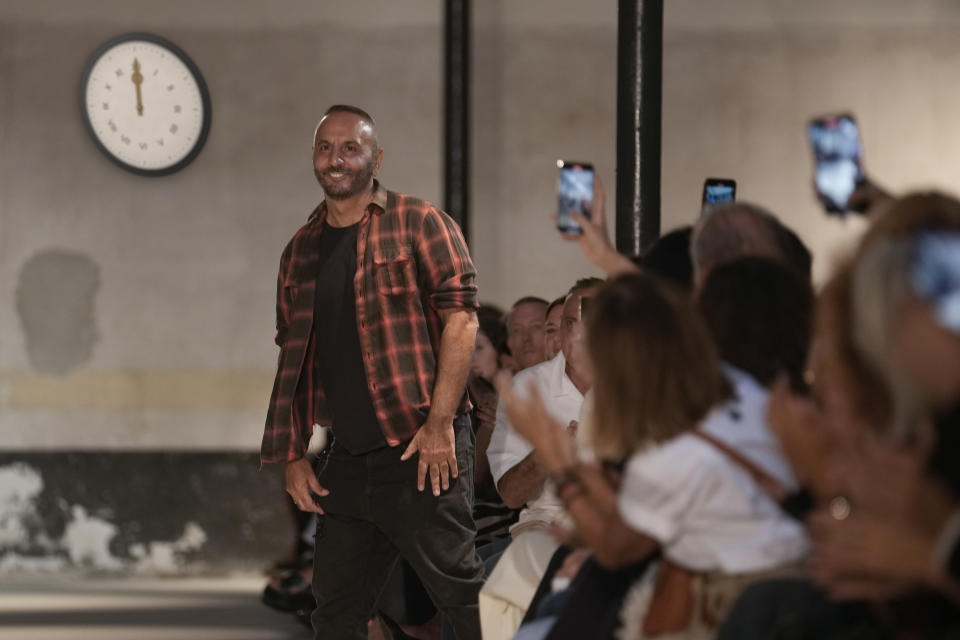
**12:00**
